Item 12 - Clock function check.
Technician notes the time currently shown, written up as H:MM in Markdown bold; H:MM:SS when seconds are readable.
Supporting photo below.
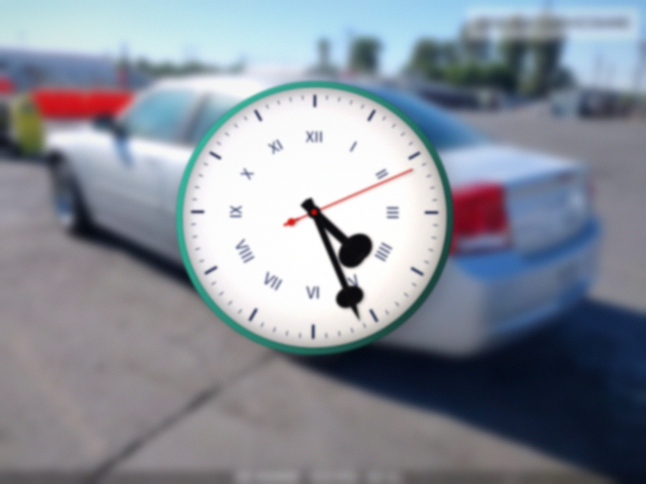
**4:26:11**
